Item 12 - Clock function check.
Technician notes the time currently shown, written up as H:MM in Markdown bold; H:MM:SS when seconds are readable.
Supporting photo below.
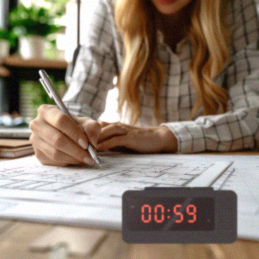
**0:59**
